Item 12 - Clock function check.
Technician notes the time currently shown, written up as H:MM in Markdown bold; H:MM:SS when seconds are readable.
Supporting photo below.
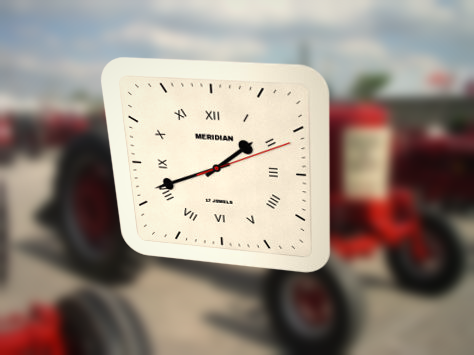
**1:41:11**
